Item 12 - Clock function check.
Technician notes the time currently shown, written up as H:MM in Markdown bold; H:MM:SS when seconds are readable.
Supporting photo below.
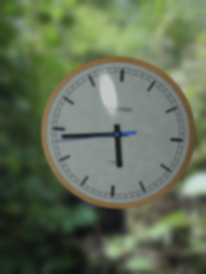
**5:43:43**
